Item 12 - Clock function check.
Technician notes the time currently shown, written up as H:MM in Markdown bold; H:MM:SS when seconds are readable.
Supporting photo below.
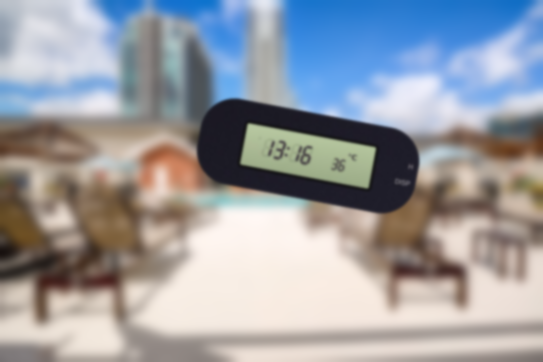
**13:16**
